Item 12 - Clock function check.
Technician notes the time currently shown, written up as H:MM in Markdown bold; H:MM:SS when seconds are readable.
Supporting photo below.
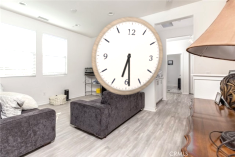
**6:29**
